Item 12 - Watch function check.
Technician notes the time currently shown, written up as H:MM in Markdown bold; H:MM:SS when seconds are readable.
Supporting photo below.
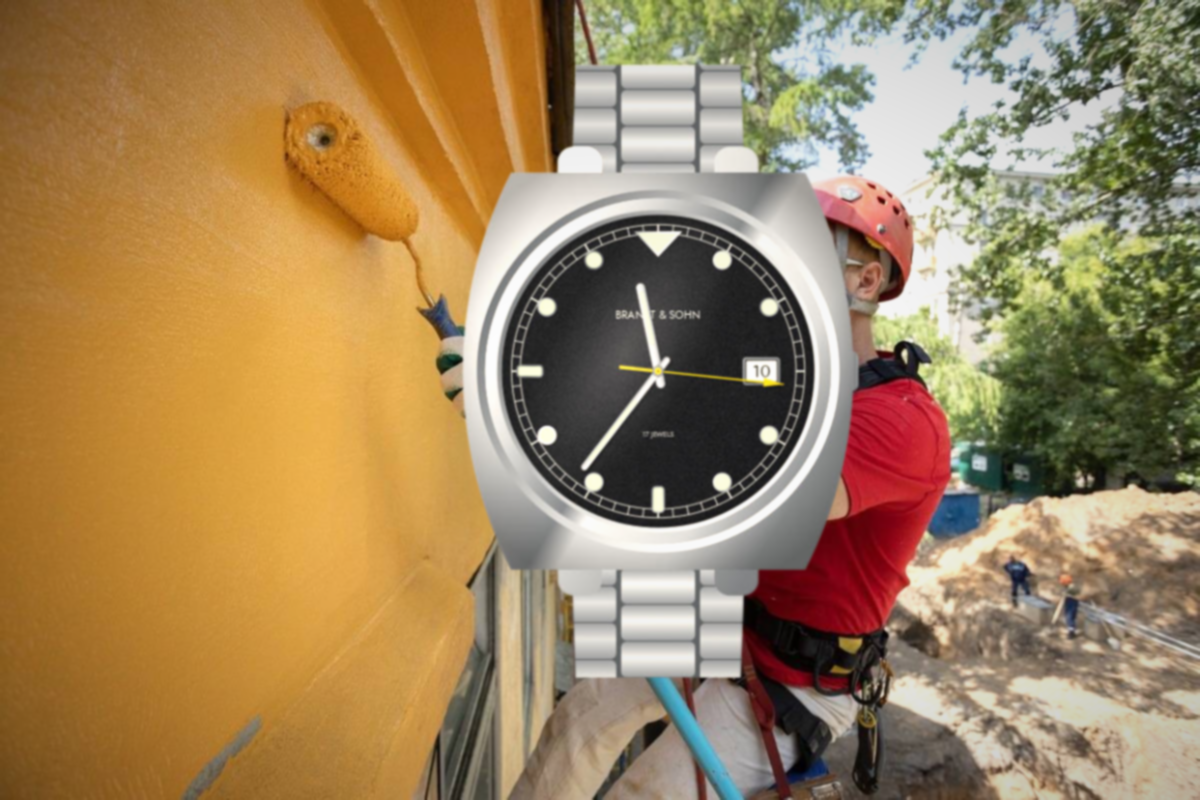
**11:36:16**
